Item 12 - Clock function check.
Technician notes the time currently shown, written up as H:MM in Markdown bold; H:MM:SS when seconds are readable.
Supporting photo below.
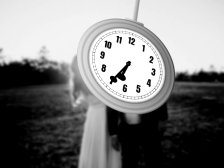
**6:35**
